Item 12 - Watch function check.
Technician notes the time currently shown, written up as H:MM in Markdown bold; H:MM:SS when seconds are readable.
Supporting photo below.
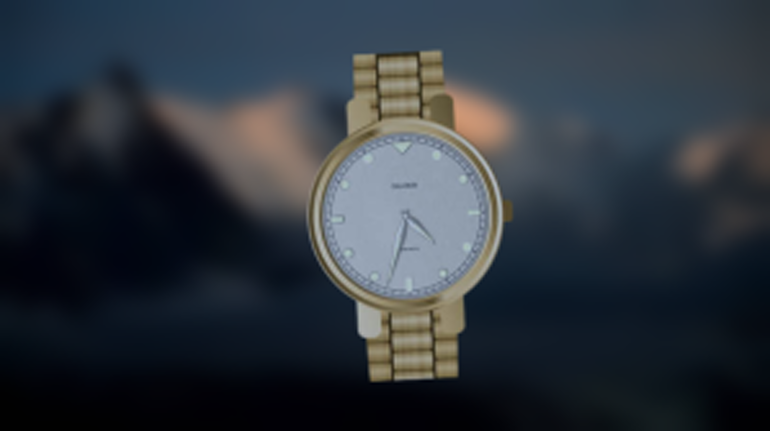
**4:33**
